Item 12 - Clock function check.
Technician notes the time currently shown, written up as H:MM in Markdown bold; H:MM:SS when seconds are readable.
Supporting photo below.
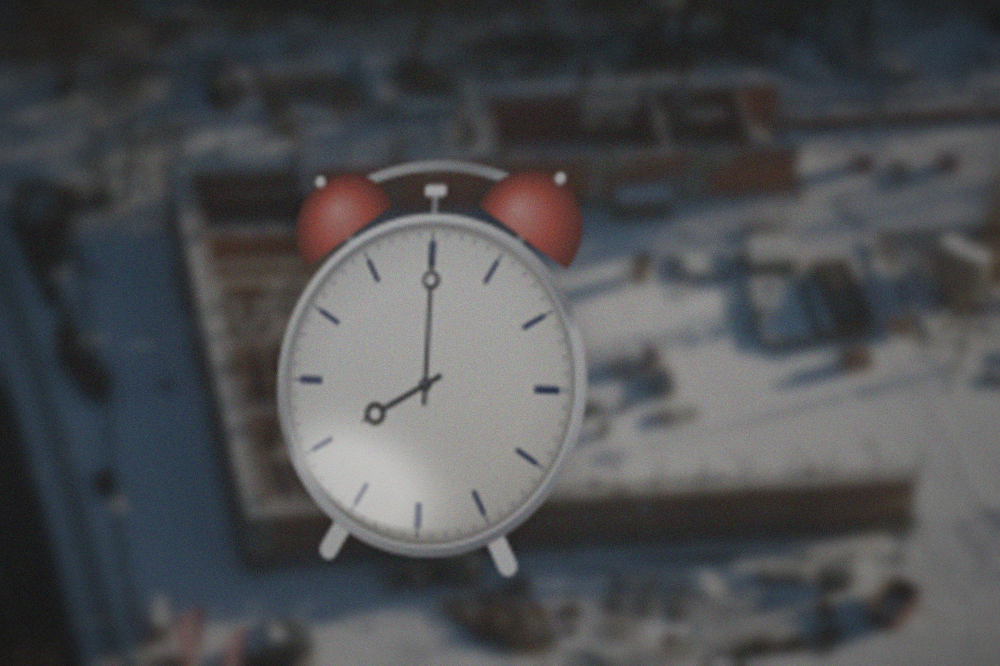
**8:00**
